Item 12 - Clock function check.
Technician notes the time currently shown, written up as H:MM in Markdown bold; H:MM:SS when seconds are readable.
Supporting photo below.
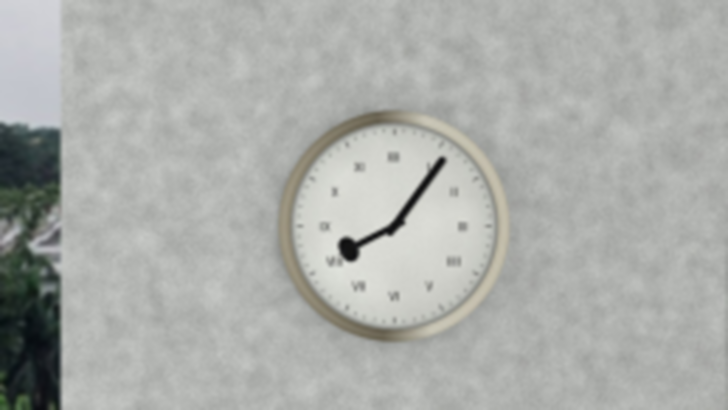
**8:06**
